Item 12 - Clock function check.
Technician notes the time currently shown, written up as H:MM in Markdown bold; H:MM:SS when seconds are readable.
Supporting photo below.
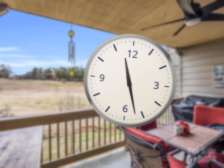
**11:27**
